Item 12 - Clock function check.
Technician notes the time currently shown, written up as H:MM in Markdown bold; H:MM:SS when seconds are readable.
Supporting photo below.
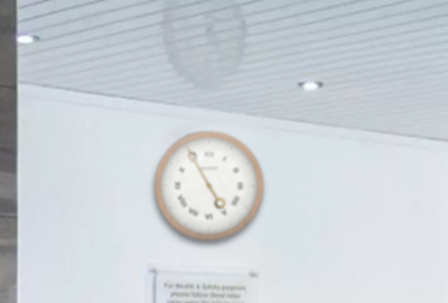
**4:55**
